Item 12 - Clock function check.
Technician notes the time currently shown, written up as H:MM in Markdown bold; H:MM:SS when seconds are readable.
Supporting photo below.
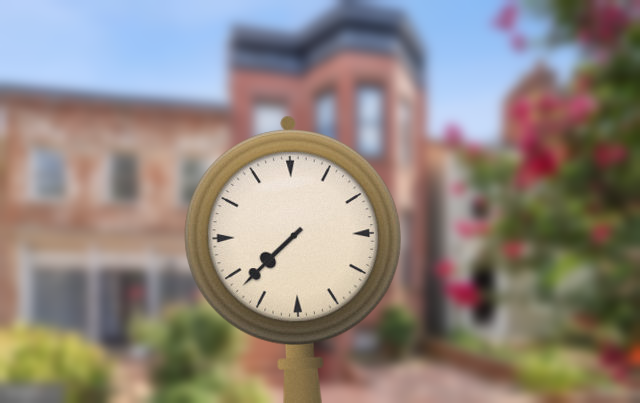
**7:38**
